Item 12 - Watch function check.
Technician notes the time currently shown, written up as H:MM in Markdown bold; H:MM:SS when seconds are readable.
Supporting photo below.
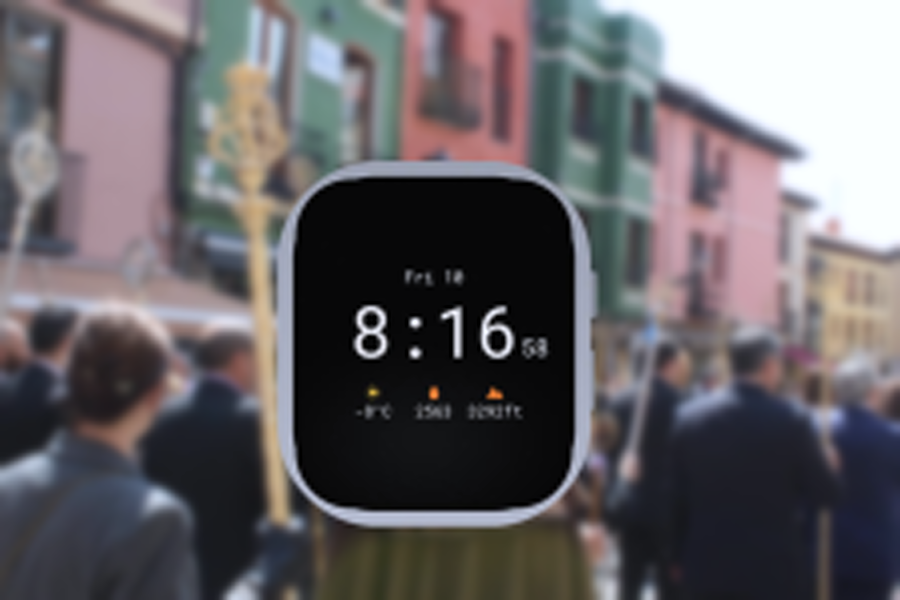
**8:16**
